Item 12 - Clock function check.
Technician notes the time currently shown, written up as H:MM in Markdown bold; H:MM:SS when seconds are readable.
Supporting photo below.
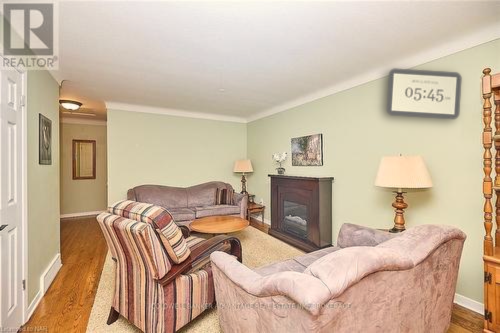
**5:45**
